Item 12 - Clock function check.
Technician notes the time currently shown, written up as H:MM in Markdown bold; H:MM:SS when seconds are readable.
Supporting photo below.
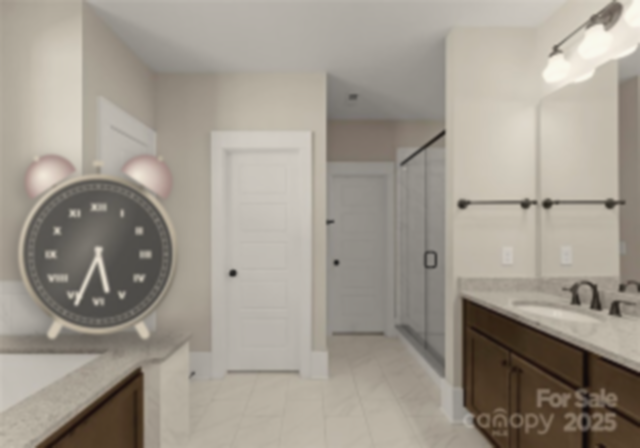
**5:34**
